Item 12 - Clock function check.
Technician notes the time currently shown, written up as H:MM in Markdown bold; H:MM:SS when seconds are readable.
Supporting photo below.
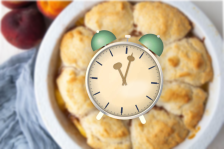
**11:02**
